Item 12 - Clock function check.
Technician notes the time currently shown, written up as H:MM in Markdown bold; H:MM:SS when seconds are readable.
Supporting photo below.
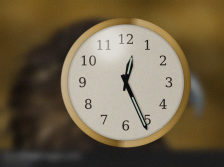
**12:26**
